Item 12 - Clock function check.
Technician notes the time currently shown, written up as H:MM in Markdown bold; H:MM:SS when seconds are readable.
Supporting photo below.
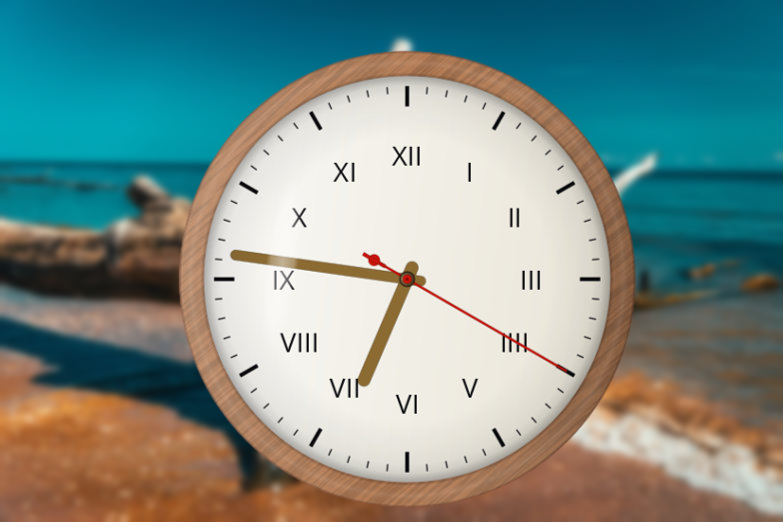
**6:46:20**
